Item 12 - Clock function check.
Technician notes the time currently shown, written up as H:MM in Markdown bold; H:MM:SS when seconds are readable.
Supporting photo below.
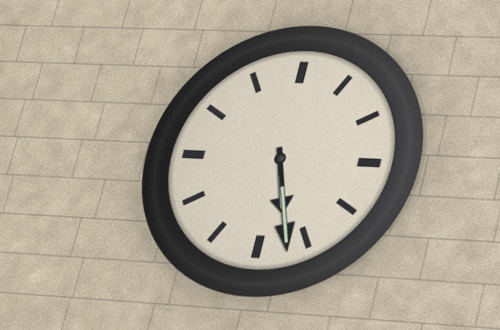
**5:27**
